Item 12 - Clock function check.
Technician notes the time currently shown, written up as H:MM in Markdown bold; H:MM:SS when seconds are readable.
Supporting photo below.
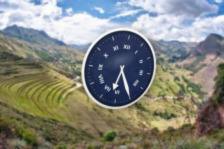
**6:25**
